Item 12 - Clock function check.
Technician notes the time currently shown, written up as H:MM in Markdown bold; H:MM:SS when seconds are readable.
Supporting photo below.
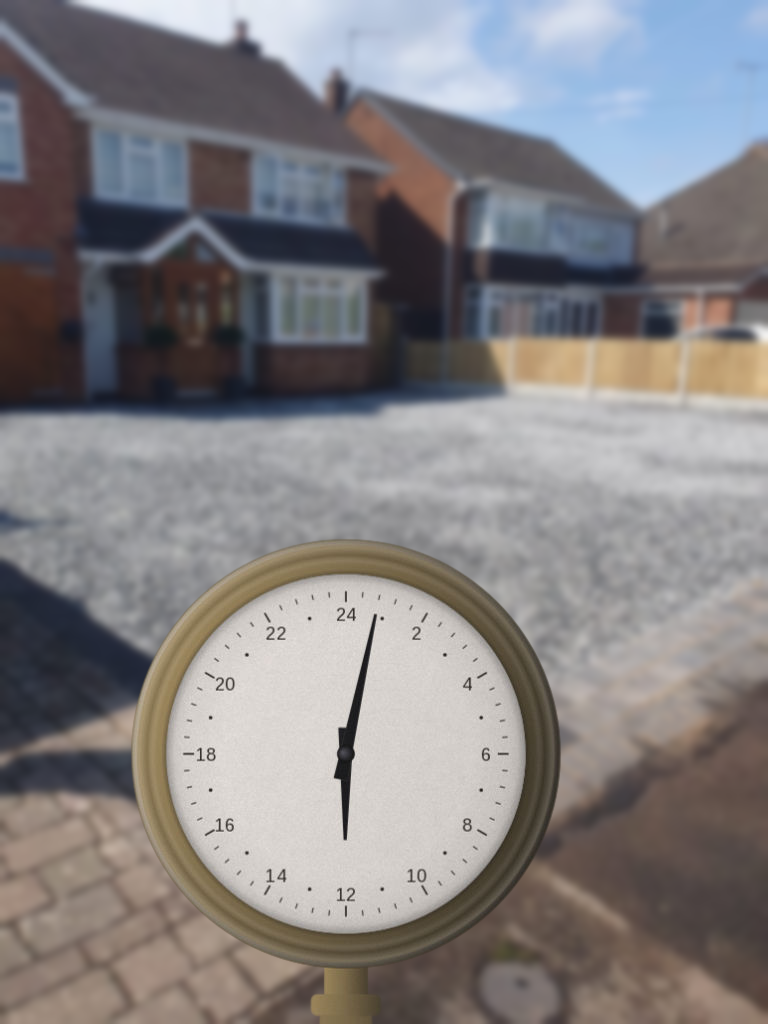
**12:02**
